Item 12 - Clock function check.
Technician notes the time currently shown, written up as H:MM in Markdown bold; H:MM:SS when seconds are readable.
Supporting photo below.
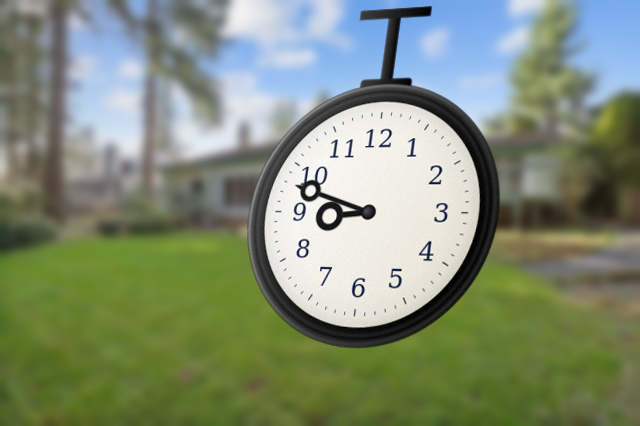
**8:48**
